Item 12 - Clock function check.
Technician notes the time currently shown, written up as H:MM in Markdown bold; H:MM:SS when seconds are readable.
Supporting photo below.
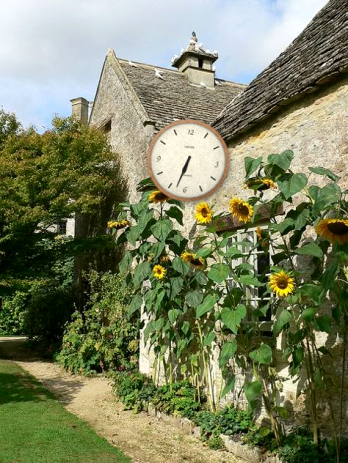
**6:33**
